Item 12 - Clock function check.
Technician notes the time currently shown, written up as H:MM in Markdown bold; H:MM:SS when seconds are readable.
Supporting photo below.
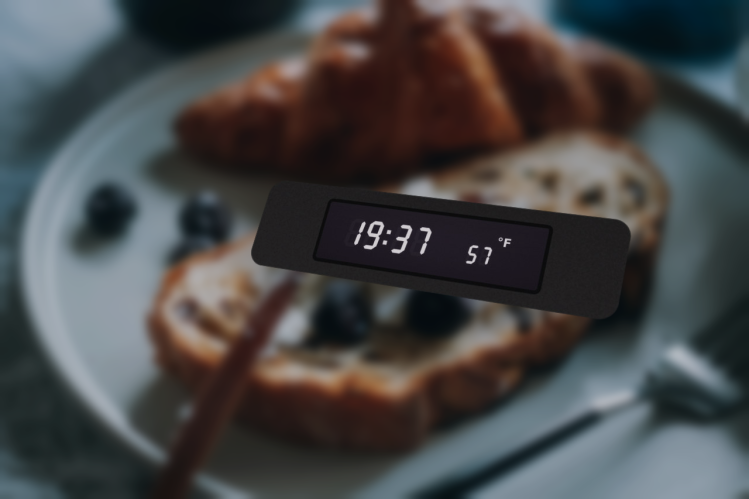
**19:37**
